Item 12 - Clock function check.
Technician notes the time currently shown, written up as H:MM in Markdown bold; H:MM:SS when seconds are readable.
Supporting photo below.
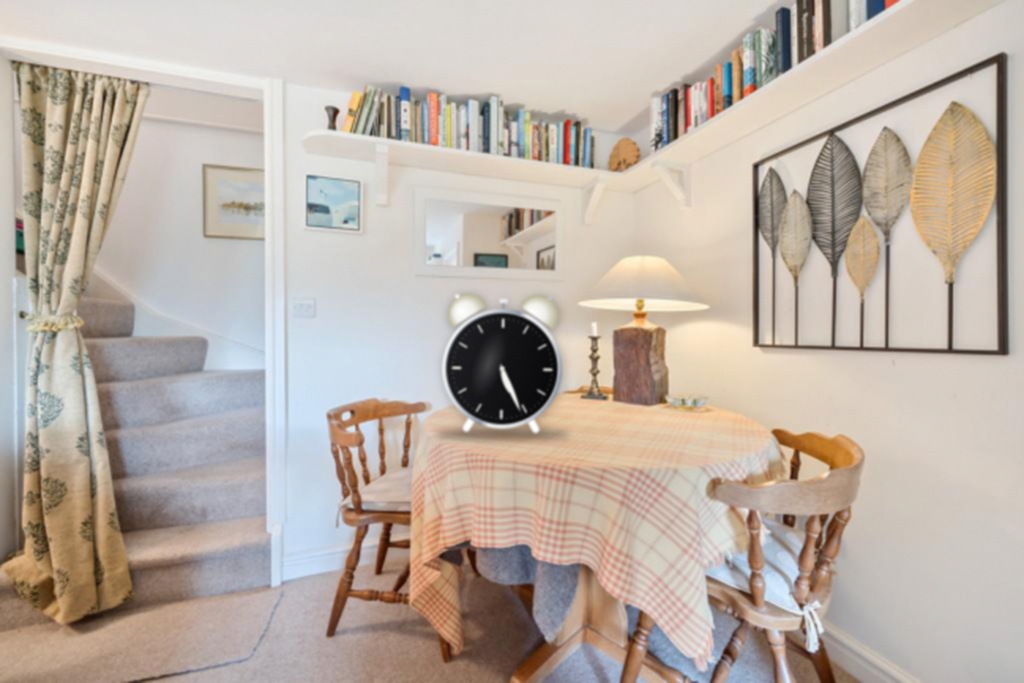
**5:26**
